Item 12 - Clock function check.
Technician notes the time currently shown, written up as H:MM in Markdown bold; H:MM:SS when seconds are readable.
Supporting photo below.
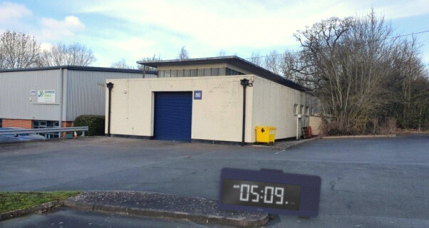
**5:09**
